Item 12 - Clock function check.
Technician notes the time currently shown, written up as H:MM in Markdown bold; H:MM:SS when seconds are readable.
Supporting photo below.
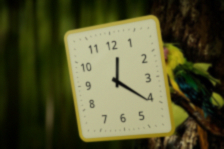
**12:21**
